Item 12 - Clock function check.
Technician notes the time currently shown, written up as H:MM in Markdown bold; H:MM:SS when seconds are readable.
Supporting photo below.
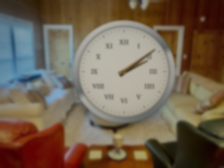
**2:09**
